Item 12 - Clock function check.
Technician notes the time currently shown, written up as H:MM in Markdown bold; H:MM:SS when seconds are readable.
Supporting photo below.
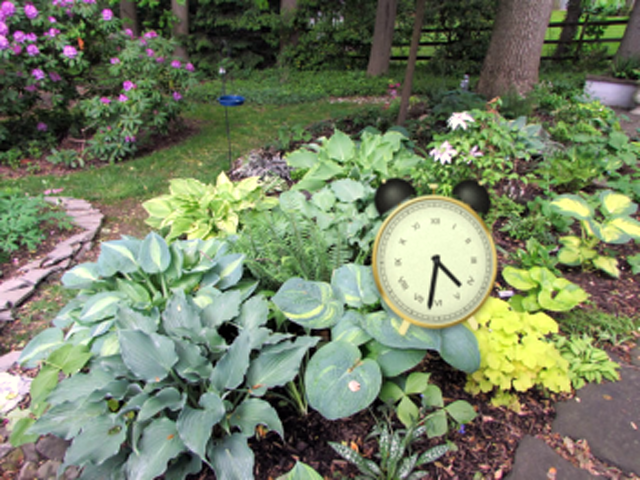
**4:32**
